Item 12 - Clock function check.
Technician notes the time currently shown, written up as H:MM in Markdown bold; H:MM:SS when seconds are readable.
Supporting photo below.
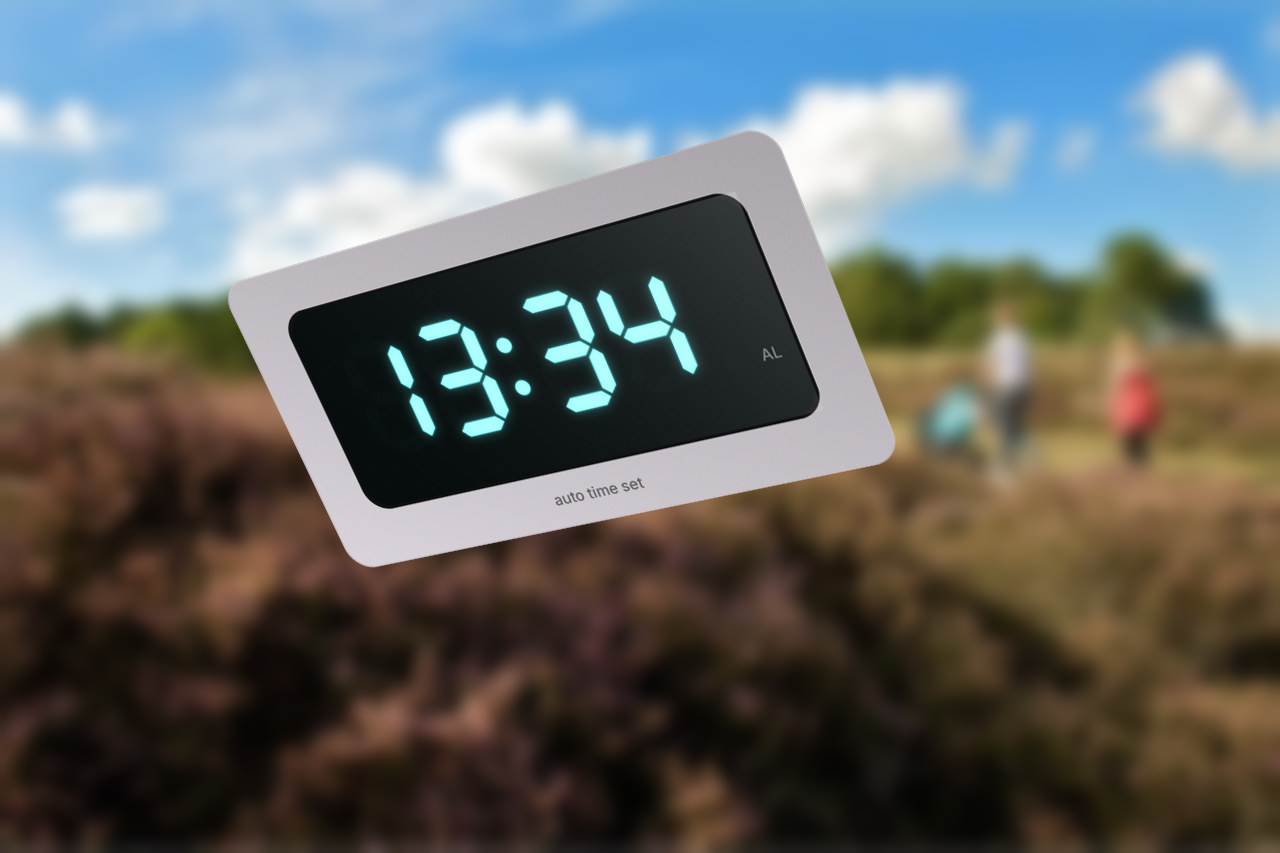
**13:34**
